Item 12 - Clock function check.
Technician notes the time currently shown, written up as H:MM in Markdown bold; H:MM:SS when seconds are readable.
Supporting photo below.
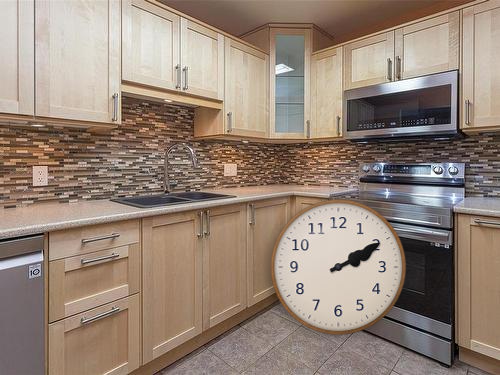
**2:10**
